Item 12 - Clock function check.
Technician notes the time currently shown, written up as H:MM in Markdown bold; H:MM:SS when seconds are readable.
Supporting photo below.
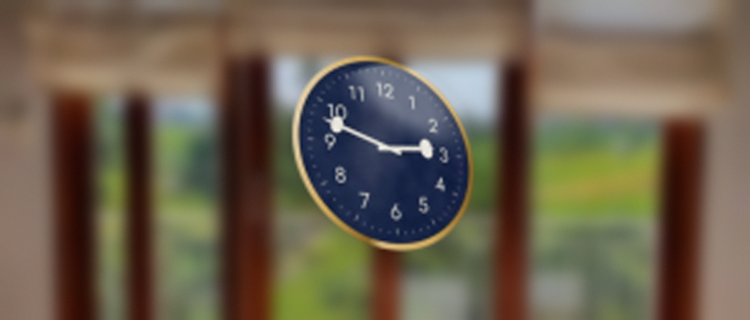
**2:48**
